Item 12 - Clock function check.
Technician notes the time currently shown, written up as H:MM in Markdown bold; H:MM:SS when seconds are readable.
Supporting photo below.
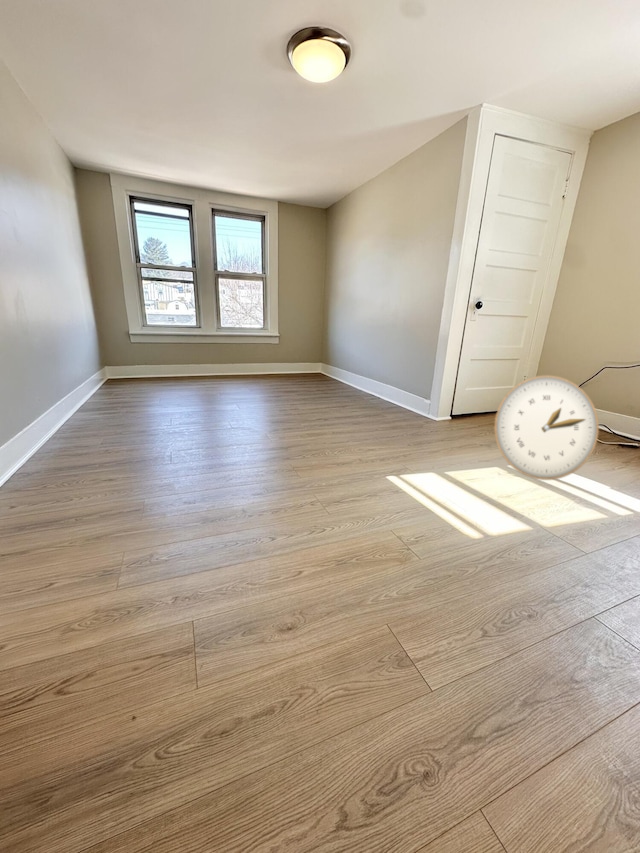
**1:13**
